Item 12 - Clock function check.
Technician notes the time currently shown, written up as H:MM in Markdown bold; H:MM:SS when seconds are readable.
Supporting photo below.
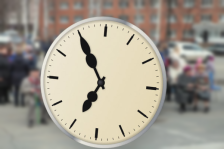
**6:55**
